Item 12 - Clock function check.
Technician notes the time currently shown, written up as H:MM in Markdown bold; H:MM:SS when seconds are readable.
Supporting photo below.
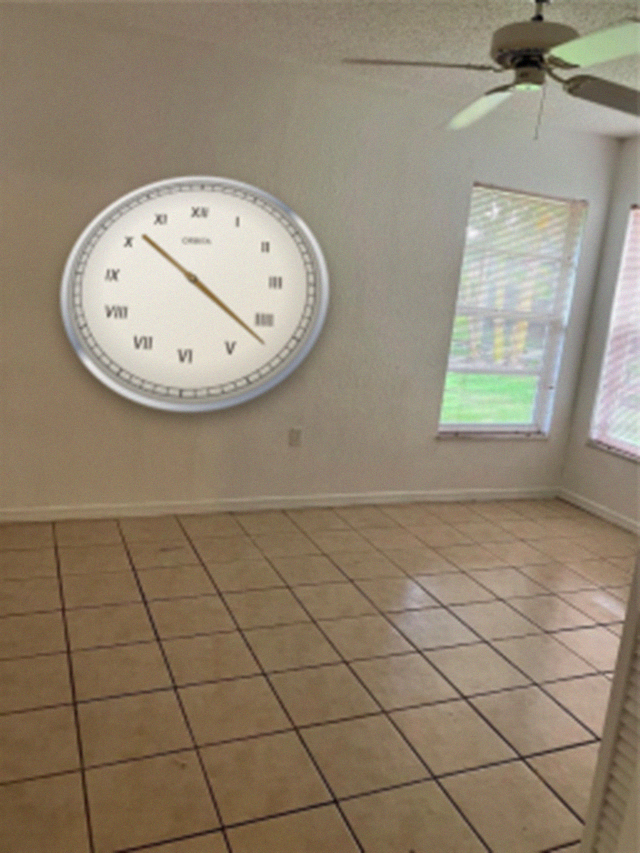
**10:22**
